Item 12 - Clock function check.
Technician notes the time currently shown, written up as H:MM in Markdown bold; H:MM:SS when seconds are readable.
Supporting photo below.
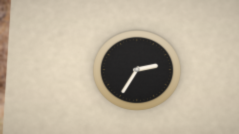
**2:35**
